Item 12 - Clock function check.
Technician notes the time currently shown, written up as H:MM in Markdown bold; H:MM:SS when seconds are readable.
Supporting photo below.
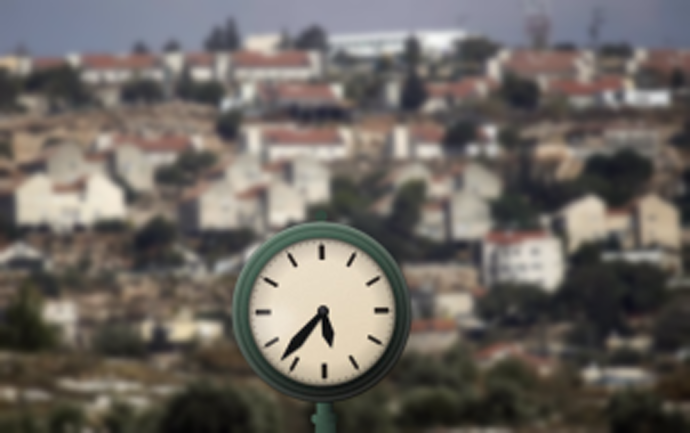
**5:37**
